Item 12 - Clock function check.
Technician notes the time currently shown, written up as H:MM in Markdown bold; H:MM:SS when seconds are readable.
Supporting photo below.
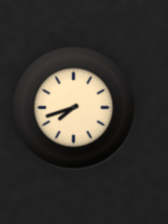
**7:42**
